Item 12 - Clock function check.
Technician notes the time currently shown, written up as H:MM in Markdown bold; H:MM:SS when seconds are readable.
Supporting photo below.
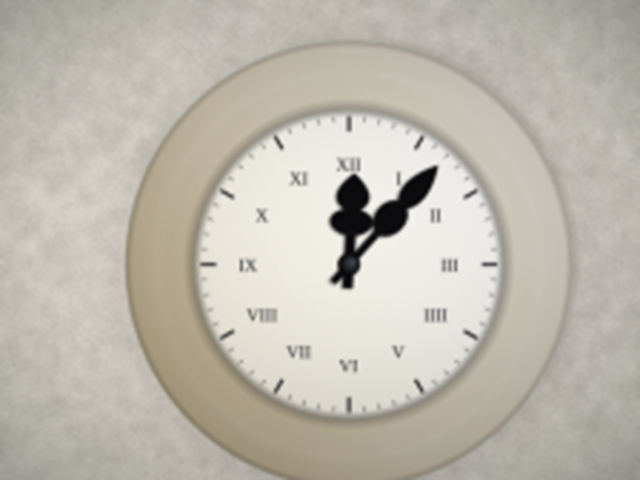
**12:07**
